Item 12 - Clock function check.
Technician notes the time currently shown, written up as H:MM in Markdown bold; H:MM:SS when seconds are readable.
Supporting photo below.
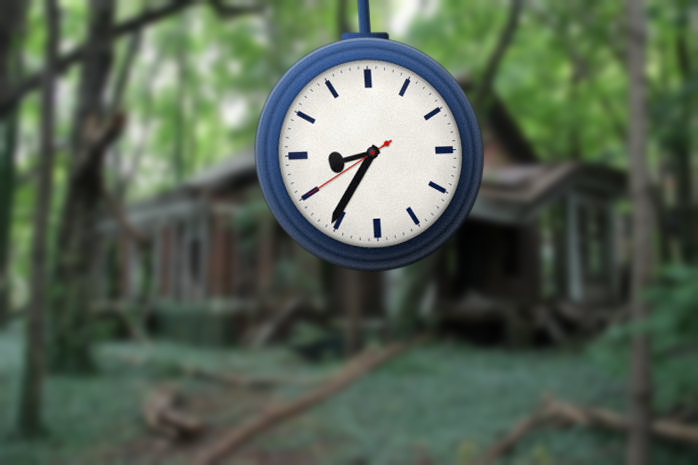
**8:35:40**
